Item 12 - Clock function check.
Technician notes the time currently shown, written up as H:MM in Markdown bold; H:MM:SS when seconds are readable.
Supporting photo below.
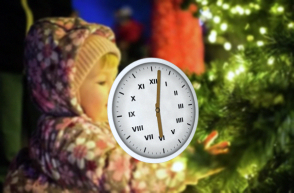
**6:02**
